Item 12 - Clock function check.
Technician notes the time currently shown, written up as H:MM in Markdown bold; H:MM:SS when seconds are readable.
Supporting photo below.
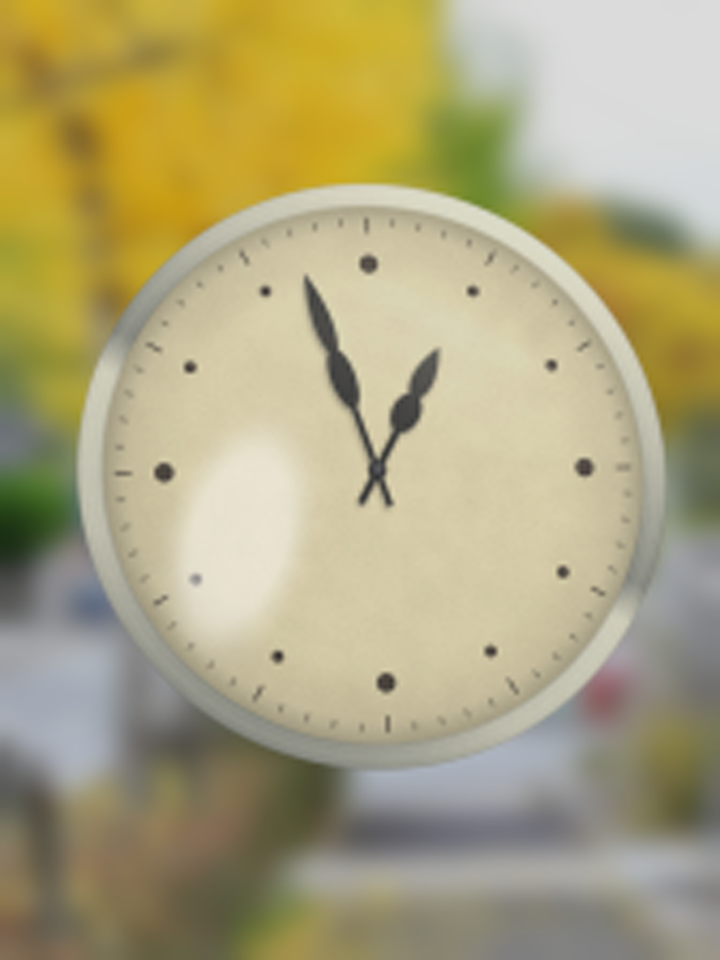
**12:57**
